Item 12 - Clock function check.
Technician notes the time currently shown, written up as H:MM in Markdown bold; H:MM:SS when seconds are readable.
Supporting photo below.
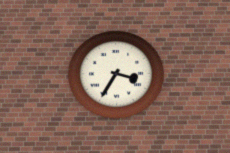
**3:35**
